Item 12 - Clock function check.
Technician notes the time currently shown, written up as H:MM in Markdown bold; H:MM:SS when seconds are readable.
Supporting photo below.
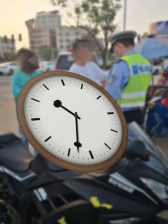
**10:33**
